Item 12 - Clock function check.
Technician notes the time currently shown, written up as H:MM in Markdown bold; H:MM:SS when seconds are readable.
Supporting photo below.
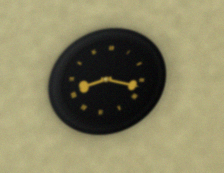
**8:17**
